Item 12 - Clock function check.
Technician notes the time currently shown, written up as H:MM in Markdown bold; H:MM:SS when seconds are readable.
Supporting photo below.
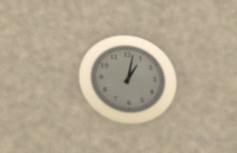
**1:02**
